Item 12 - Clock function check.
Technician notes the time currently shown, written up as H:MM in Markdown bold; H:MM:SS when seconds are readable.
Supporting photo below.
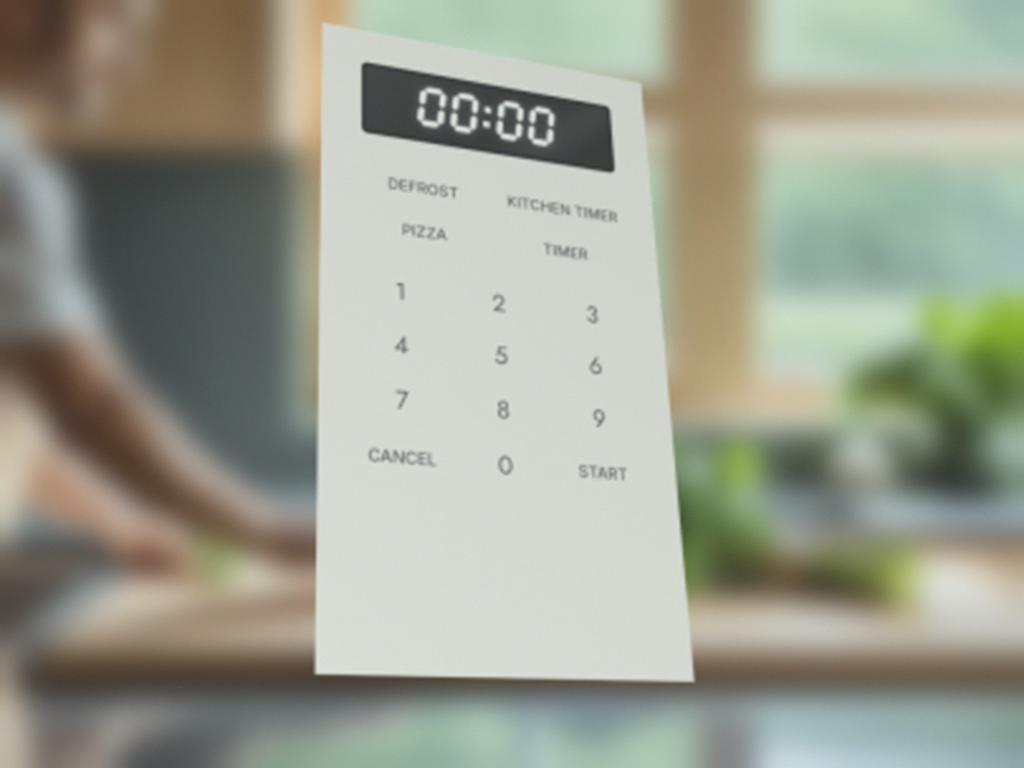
**0:00**
